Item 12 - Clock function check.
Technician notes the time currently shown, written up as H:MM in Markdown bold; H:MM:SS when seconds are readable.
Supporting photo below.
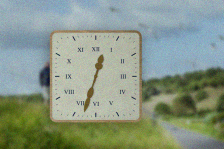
**12:33**
